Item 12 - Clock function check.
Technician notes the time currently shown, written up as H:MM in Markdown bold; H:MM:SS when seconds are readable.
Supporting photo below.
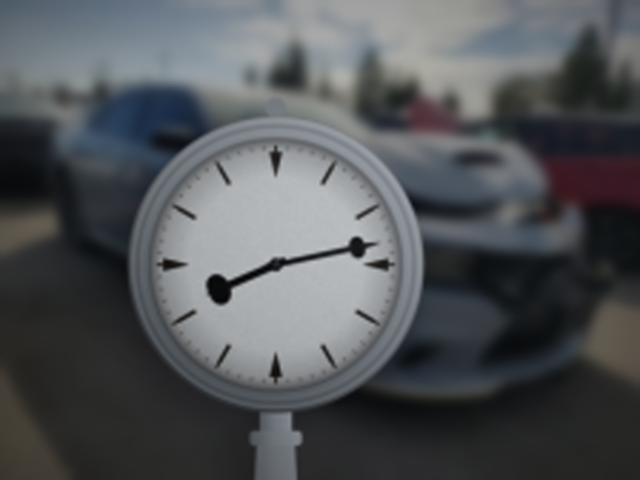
**8:13**
